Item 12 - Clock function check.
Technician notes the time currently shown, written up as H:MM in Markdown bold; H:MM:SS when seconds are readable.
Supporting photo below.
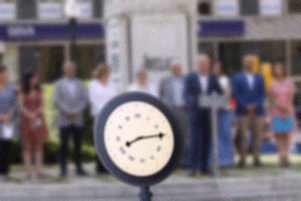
**8:14**
